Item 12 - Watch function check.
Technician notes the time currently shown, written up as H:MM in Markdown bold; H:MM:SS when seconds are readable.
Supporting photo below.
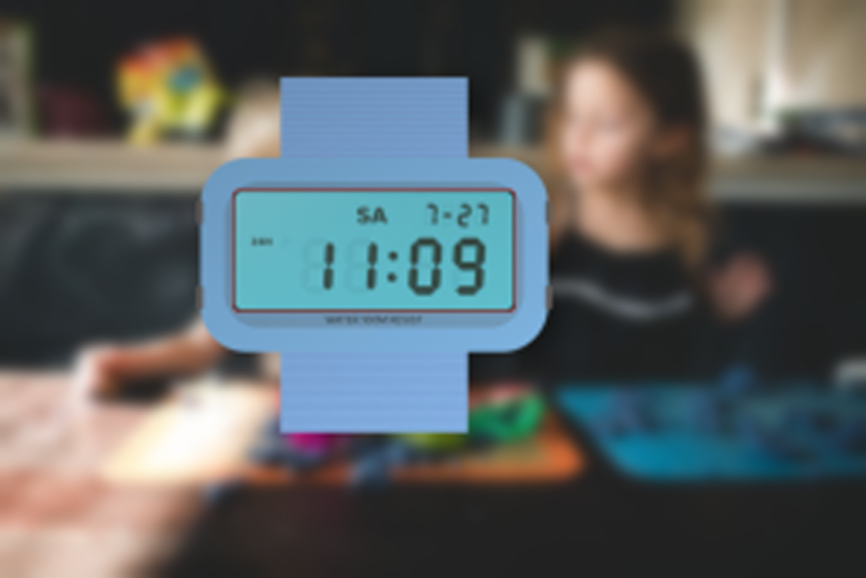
**11:09**
